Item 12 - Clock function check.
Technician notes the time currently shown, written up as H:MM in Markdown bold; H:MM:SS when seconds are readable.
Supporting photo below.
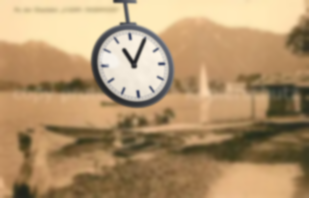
**11:05**
